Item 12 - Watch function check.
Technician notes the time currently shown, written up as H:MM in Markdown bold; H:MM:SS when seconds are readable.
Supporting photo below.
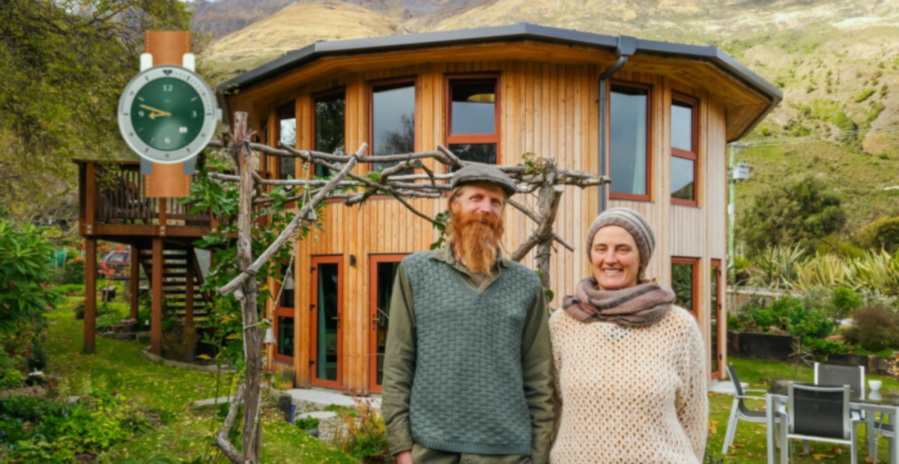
**8:48**
